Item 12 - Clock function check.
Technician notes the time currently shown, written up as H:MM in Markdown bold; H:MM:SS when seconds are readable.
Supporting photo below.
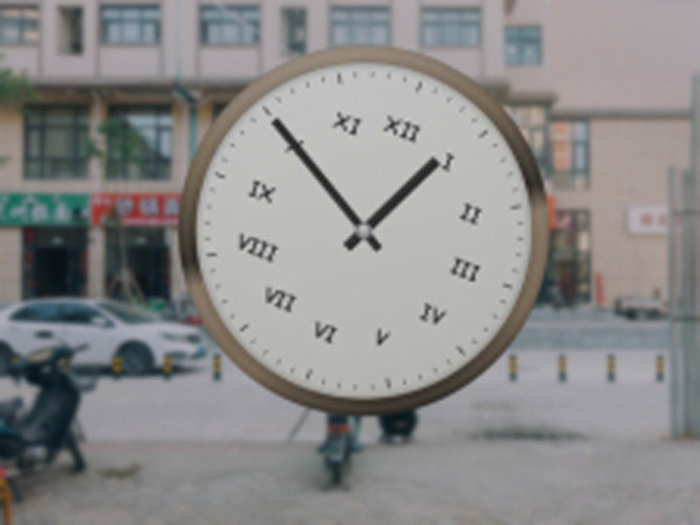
**12:50**
